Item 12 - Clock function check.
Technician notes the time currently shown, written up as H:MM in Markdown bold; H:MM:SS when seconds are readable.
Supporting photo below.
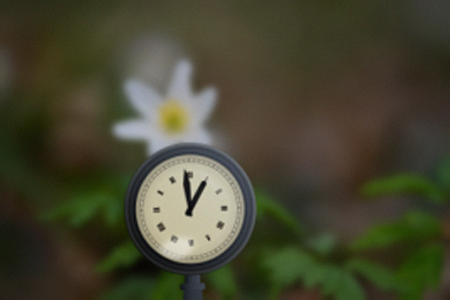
**12:59**
